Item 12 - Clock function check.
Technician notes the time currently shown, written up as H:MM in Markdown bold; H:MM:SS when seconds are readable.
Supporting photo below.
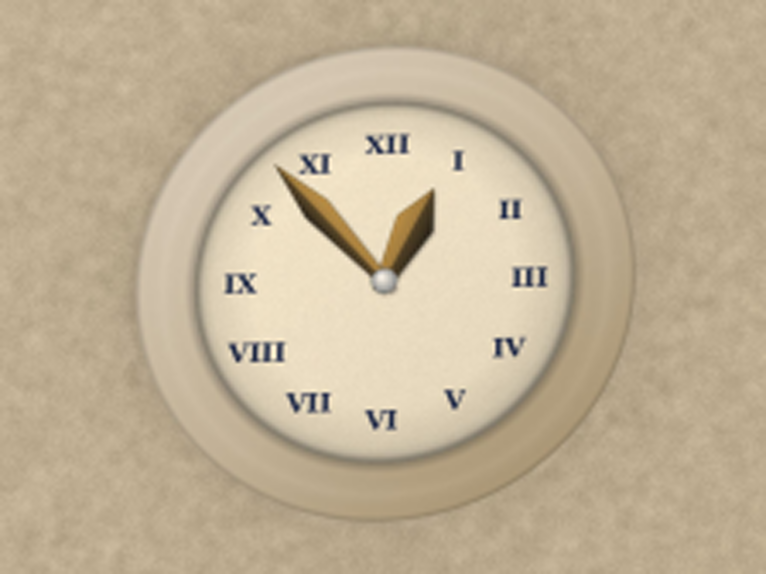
**12:53**
